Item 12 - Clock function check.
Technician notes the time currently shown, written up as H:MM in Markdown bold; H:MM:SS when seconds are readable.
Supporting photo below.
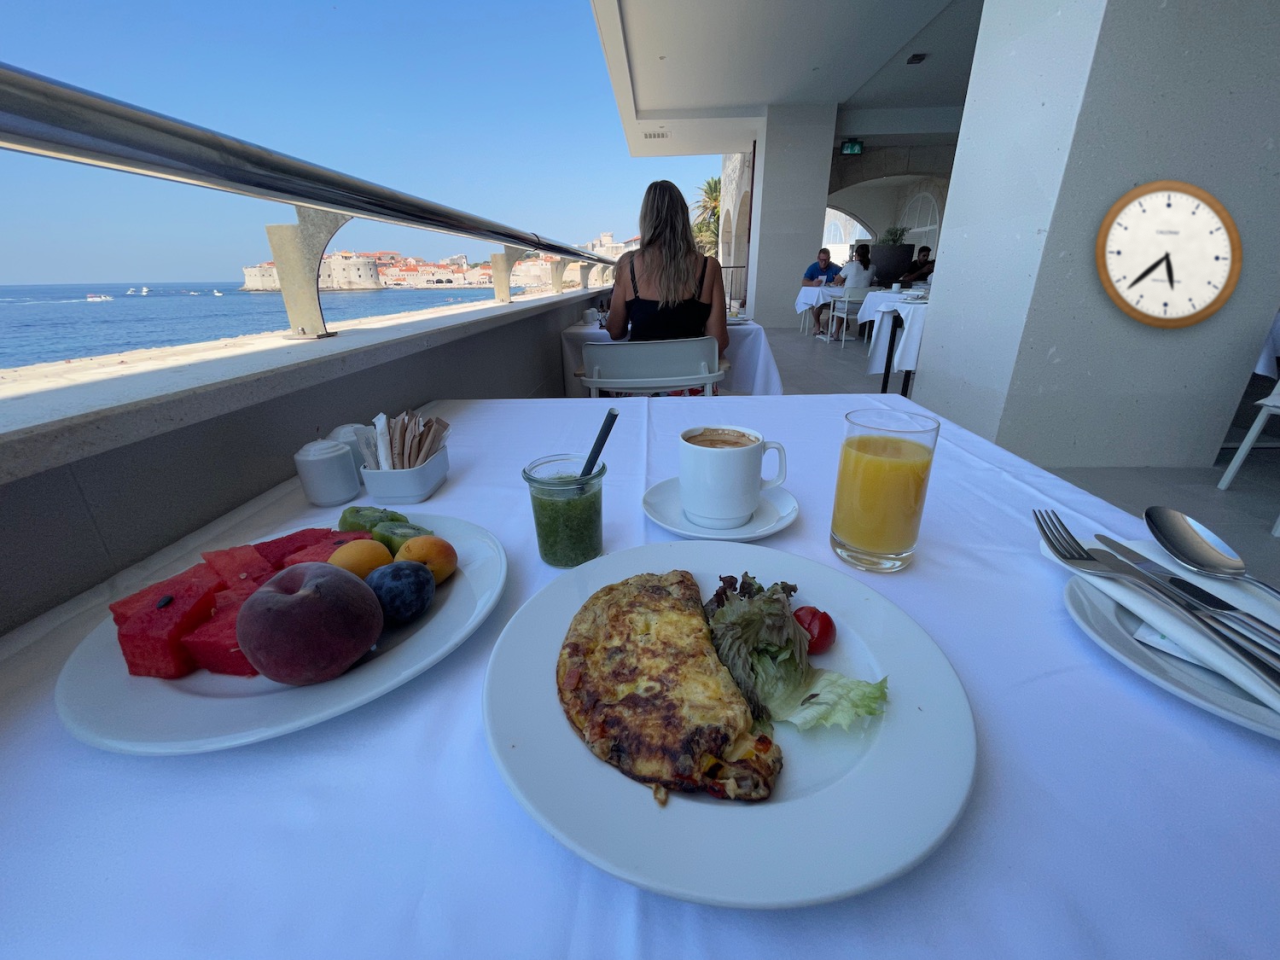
**5:38**
